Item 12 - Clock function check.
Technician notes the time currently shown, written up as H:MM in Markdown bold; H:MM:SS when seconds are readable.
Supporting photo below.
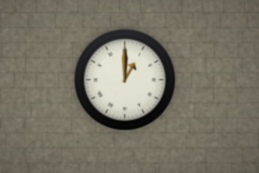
**1:00**
